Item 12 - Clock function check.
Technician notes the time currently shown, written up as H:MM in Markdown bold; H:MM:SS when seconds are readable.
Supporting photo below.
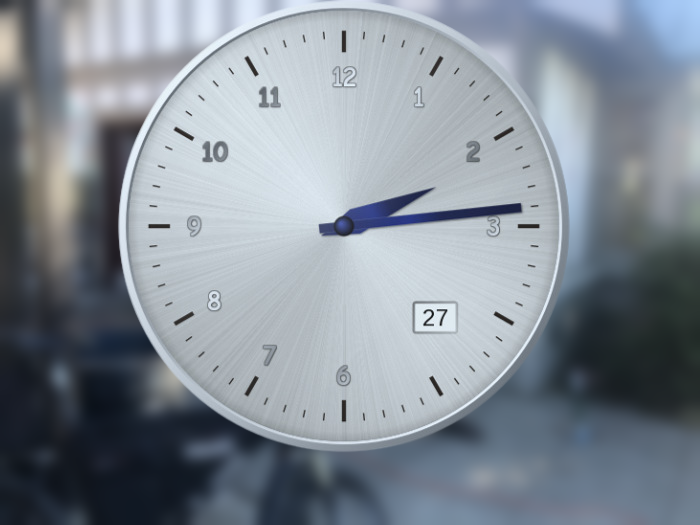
**2:14**
